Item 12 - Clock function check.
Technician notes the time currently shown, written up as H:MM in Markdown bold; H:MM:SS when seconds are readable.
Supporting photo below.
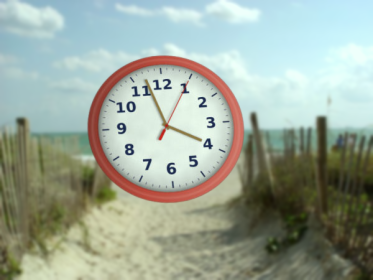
**3:57:05**
